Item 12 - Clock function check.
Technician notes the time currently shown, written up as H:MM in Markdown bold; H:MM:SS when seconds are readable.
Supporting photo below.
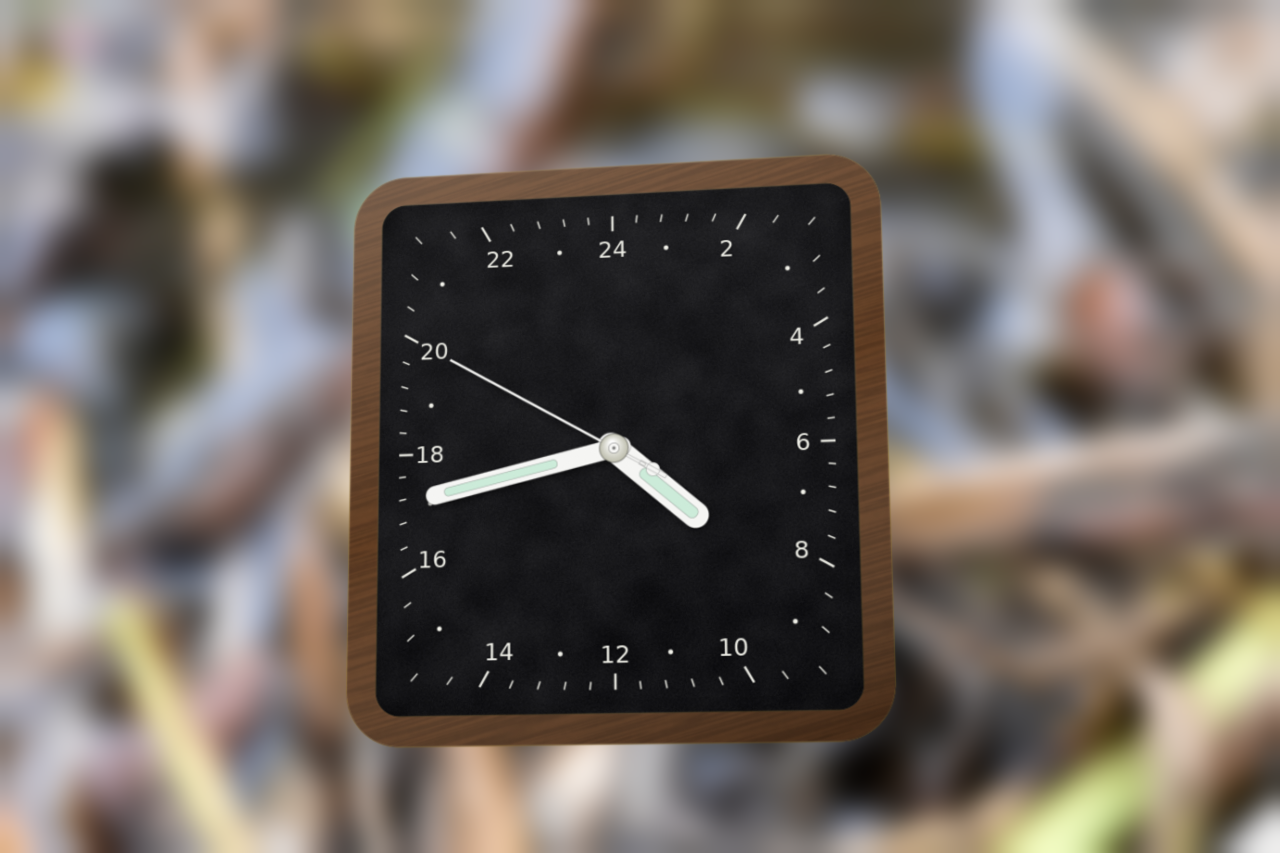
**8:42:50**
